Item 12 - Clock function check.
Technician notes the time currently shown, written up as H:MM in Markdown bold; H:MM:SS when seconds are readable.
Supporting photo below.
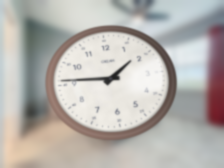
**1:46**
